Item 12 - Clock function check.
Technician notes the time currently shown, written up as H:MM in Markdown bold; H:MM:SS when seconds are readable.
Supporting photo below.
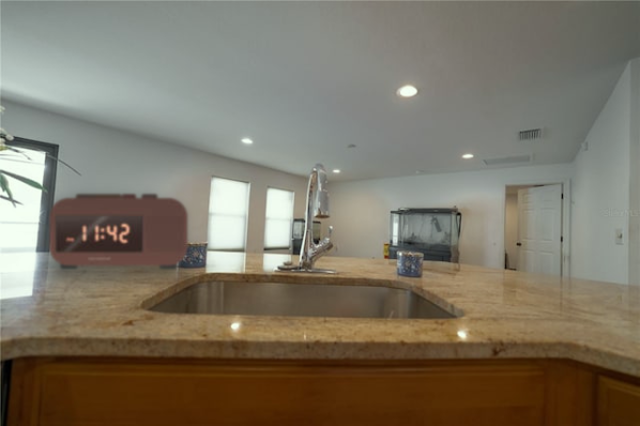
**11:42**
